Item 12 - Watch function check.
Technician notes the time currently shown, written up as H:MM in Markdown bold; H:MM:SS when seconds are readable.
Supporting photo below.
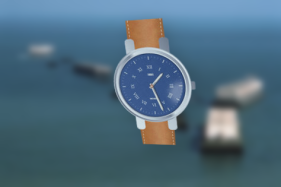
**1:27**
